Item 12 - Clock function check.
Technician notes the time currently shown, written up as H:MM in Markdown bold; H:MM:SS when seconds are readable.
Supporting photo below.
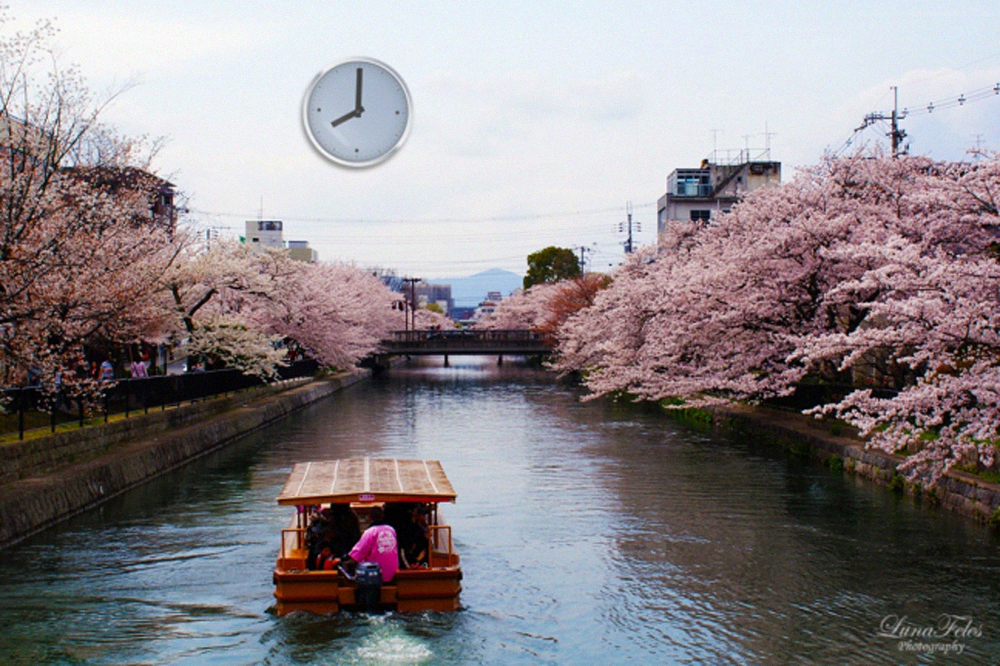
**8:00**
